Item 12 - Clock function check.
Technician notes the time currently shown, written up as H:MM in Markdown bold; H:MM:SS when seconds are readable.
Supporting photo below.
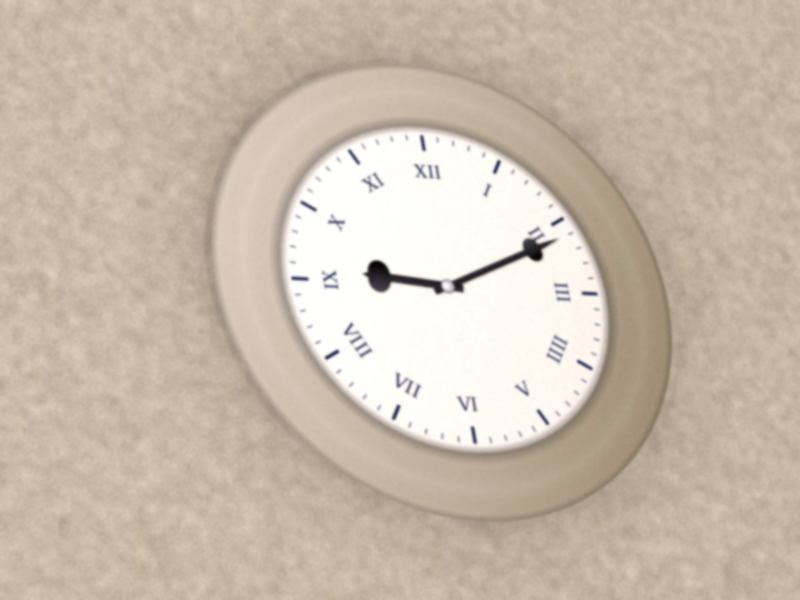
**9:11**
